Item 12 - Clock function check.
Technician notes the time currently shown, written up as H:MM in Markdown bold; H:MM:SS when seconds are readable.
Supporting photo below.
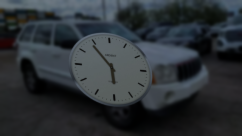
**5:54**
